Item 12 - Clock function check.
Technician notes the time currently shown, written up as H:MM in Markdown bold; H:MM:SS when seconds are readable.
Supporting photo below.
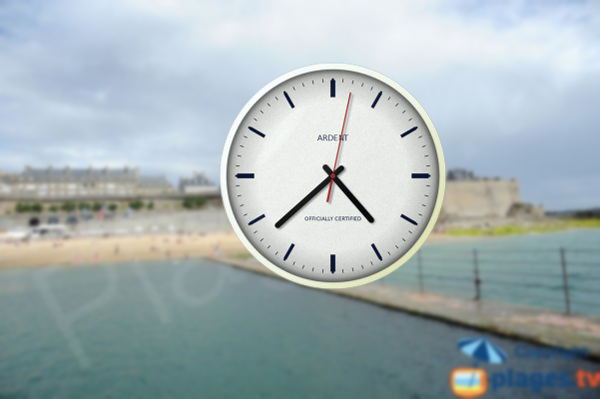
**4:38:02**
